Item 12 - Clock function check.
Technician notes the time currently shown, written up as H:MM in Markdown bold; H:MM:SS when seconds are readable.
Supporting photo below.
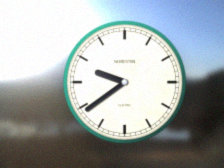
**9:39**
